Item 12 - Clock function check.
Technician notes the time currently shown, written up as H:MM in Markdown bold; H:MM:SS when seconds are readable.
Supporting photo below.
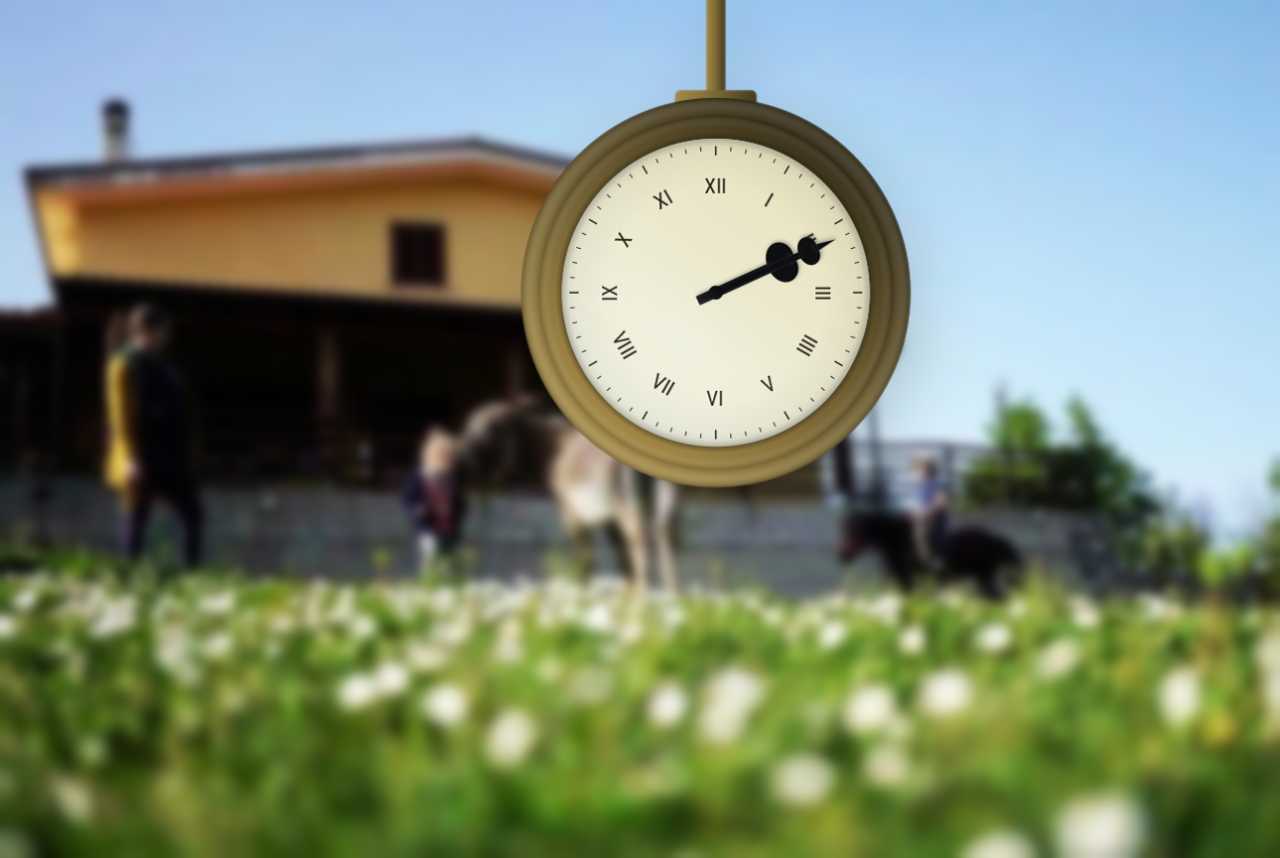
**2:11**
